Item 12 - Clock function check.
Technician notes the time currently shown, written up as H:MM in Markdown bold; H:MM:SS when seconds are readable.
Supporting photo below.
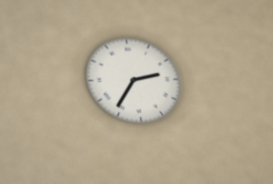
**2:36**
